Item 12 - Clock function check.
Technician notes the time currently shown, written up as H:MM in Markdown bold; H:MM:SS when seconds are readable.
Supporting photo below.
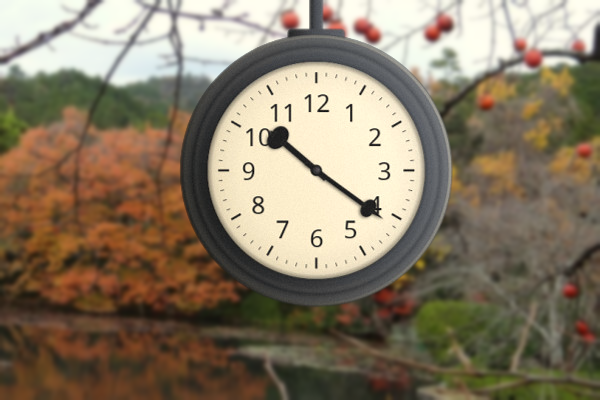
**10:21**
